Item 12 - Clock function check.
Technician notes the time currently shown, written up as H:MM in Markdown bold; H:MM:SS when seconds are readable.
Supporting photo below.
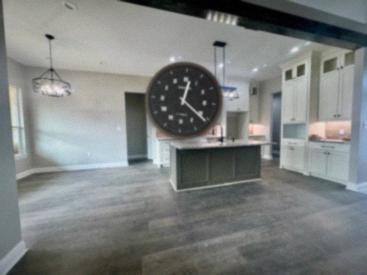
**12:21**
